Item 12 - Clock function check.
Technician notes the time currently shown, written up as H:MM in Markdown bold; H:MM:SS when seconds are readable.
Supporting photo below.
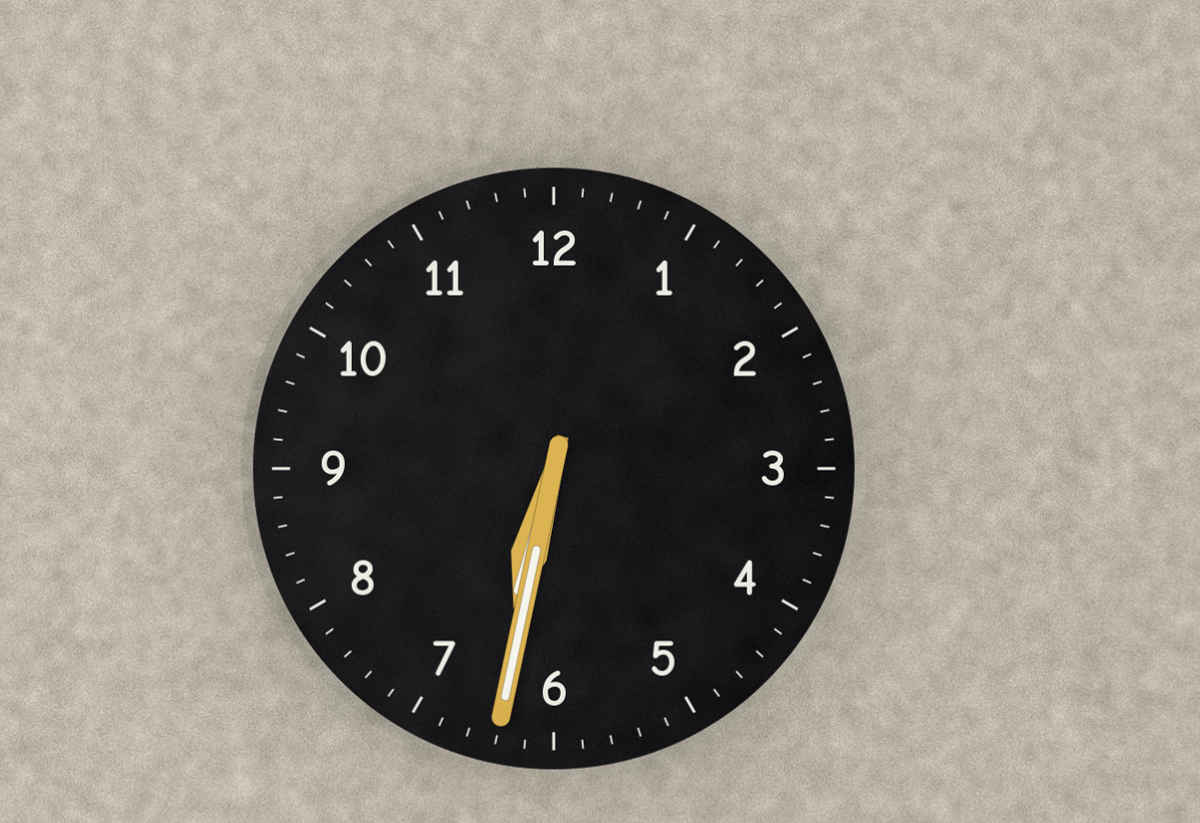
**6:32**
